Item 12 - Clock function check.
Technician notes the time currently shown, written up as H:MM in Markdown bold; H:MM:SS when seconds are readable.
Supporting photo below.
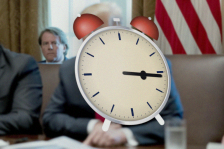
**3:16**
